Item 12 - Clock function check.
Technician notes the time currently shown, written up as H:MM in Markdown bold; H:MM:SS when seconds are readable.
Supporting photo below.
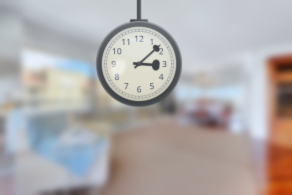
**3:08**
